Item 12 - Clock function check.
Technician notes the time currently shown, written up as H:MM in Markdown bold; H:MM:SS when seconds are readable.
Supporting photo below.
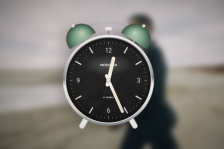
**12:26**
